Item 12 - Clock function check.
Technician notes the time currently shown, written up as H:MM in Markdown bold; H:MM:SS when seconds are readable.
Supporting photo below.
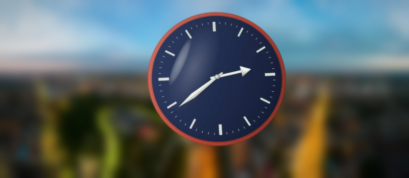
**2:39**
